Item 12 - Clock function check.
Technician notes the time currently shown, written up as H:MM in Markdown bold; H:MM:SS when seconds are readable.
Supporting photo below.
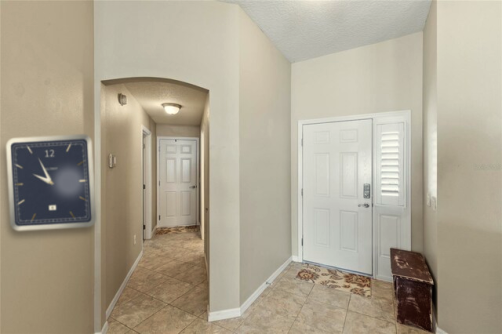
**9:56**
